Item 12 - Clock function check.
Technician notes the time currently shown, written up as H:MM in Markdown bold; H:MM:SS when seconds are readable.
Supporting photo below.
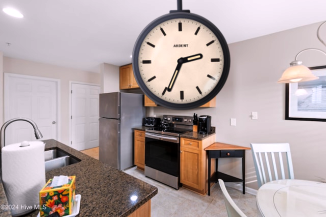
**2:34**
